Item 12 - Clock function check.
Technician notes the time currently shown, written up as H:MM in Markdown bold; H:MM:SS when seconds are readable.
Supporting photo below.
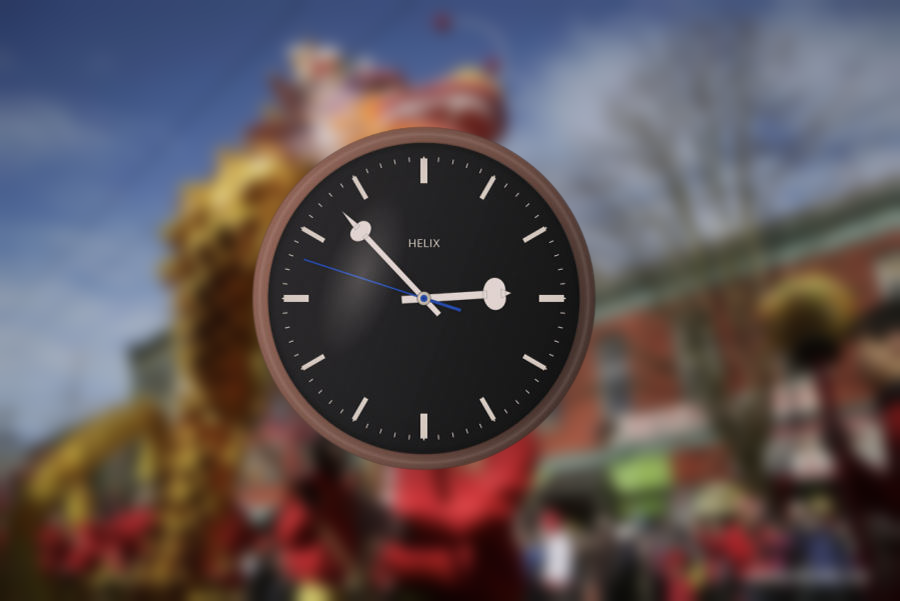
**2:52:48**
